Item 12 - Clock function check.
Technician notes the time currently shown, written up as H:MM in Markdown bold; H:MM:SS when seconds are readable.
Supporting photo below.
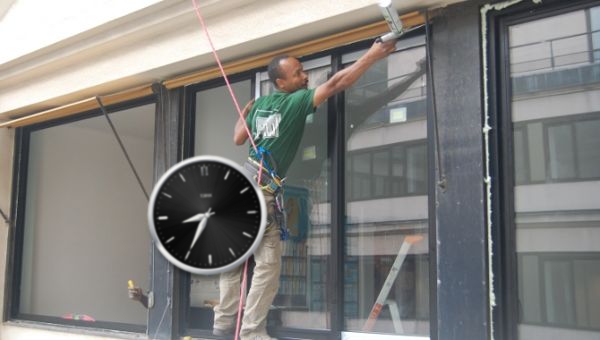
**8:35**
